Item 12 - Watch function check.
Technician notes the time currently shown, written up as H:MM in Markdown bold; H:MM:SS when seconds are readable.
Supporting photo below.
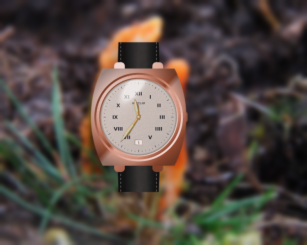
**11:36**
